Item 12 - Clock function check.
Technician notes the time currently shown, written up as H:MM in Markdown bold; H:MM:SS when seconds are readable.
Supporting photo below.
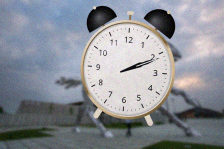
**2:11**
